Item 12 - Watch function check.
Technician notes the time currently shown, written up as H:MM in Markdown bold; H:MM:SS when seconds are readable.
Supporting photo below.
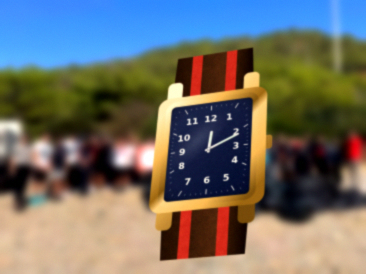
**12:11**
